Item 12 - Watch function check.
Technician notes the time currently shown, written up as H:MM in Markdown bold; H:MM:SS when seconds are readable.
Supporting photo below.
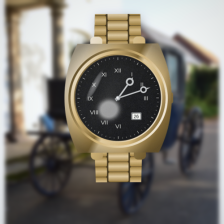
**1:12**
